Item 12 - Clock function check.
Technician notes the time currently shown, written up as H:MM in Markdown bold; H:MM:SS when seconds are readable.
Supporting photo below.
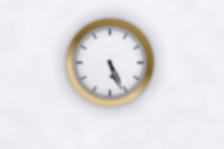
**5:26**
